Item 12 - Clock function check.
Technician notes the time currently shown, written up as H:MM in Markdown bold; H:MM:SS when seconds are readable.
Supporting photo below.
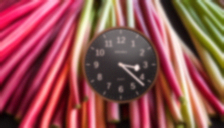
**3:22**
